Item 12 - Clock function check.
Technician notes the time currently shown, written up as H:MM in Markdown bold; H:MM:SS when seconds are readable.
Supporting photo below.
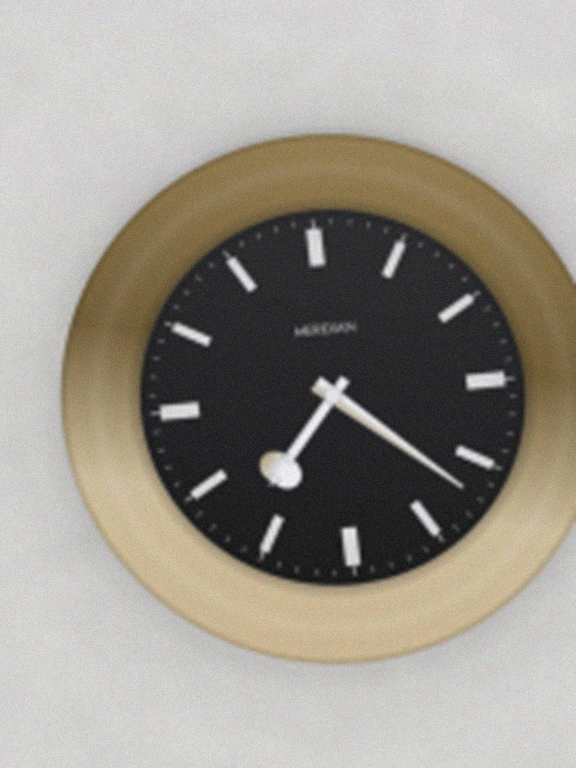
**7:22**
